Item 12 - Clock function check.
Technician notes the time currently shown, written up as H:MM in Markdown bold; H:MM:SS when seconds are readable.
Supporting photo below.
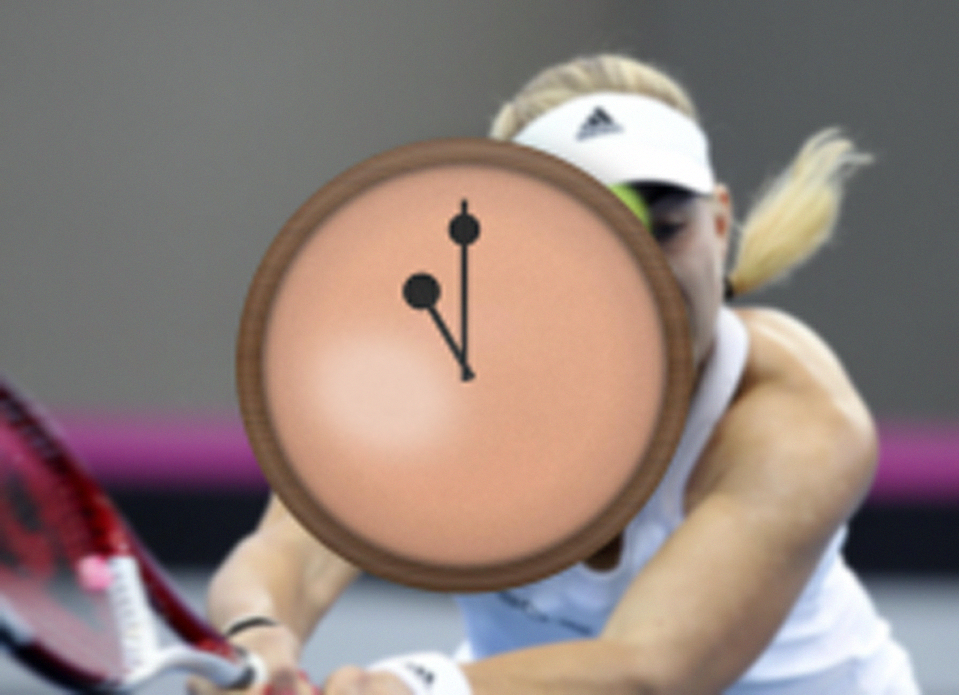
**11:00**
